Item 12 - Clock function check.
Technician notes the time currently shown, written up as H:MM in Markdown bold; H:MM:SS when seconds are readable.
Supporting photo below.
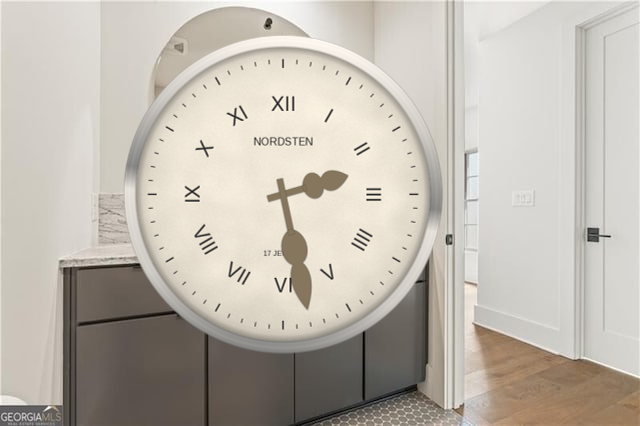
**2:28**
